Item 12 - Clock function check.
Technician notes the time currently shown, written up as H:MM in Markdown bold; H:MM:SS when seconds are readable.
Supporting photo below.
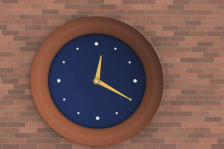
**12:20**
